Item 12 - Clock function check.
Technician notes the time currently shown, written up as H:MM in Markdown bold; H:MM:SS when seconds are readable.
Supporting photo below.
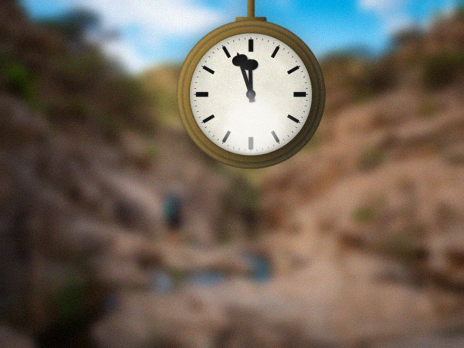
**11:57**
